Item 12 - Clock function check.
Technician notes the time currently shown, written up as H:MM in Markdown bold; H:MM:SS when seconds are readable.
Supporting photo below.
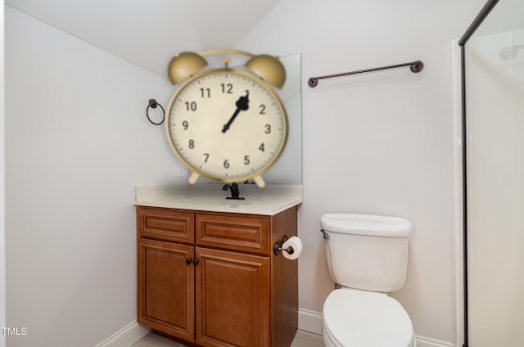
**1:05**
